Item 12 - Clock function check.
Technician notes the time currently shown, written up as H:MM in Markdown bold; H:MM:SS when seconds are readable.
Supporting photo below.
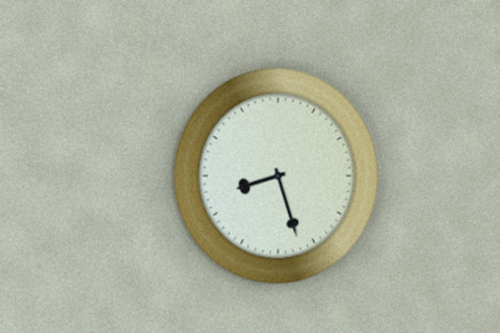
**8:27**
